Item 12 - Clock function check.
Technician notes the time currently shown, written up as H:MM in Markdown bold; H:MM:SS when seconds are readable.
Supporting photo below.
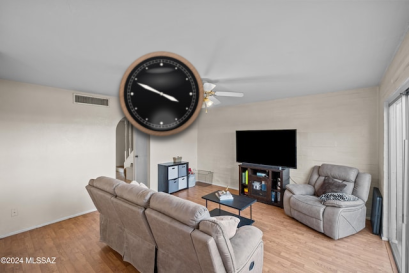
**3:49**
